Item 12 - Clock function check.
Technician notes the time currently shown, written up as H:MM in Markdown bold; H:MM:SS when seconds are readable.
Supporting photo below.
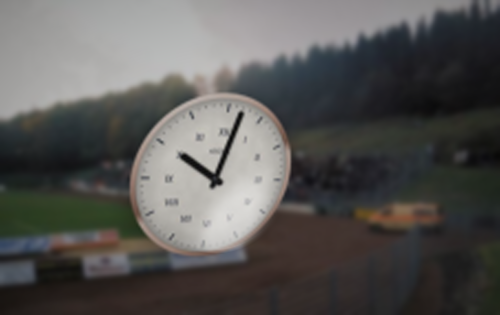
**10:02**
